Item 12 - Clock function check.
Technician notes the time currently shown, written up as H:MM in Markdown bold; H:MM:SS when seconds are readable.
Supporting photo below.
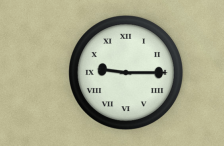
**9:15**
